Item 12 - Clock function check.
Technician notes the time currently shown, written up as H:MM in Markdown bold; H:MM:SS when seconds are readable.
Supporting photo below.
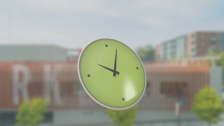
**10:04**
